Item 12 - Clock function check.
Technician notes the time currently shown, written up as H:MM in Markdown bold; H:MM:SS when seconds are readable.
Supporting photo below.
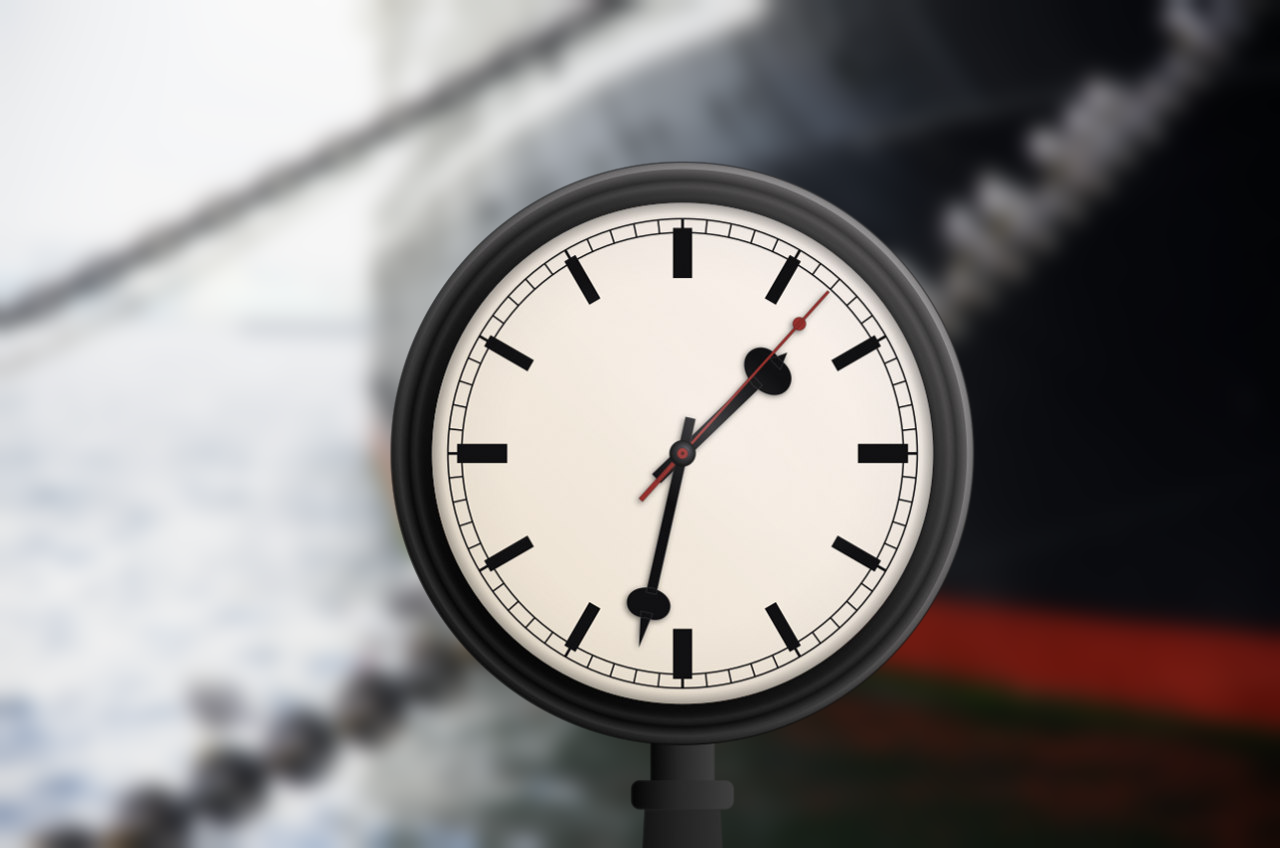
**1:32:07**
